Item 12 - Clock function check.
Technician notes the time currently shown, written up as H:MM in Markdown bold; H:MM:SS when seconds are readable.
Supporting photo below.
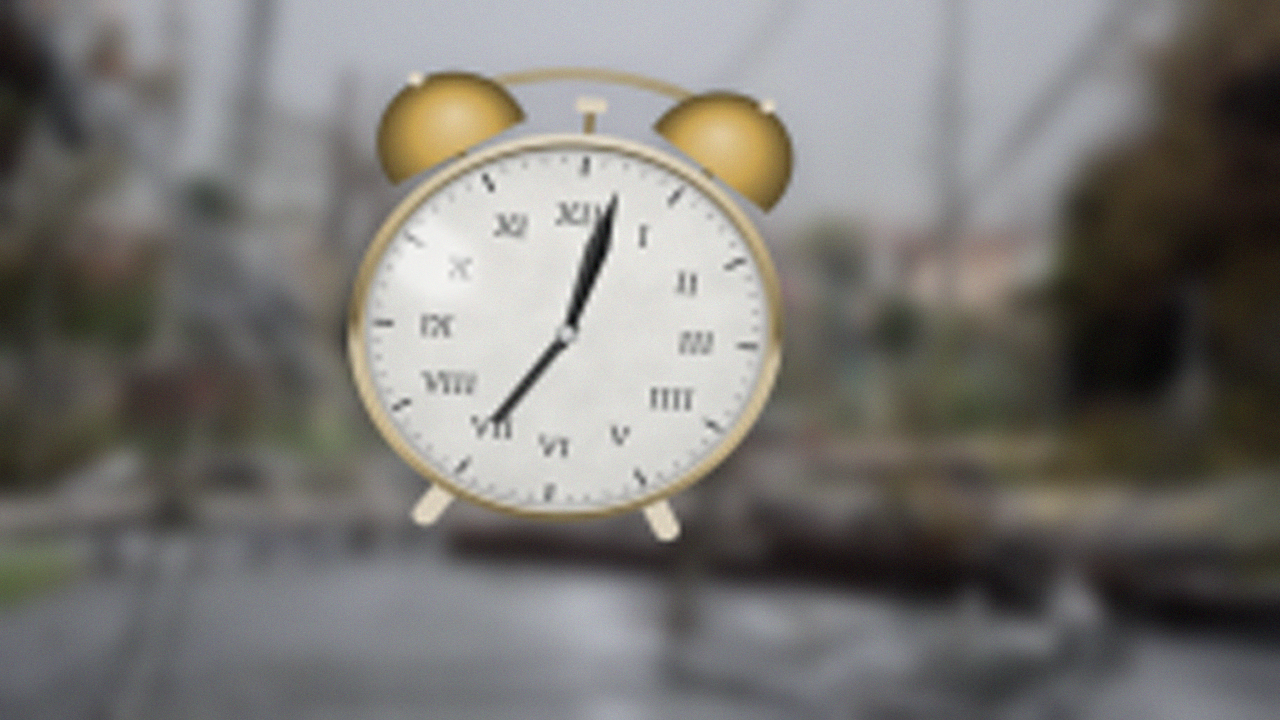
**7:02**
